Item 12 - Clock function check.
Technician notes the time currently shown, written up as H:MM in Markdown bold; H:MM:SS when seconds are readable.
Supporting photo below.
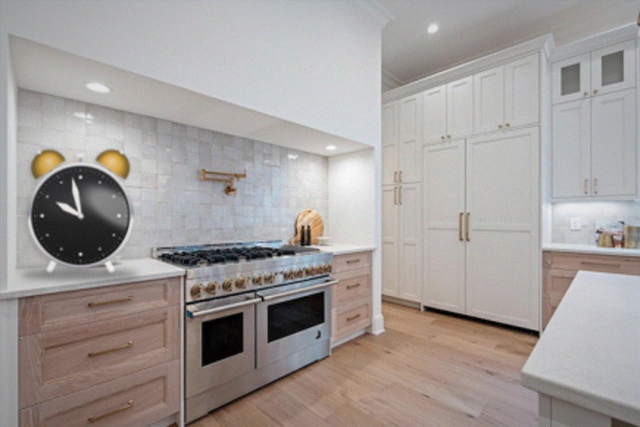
**9:58**
